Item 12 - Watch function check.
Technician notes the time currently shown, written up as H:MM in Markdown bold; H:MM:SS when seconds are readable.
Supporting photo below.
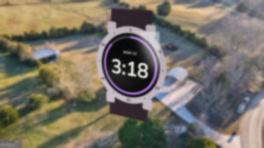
**3:18**
